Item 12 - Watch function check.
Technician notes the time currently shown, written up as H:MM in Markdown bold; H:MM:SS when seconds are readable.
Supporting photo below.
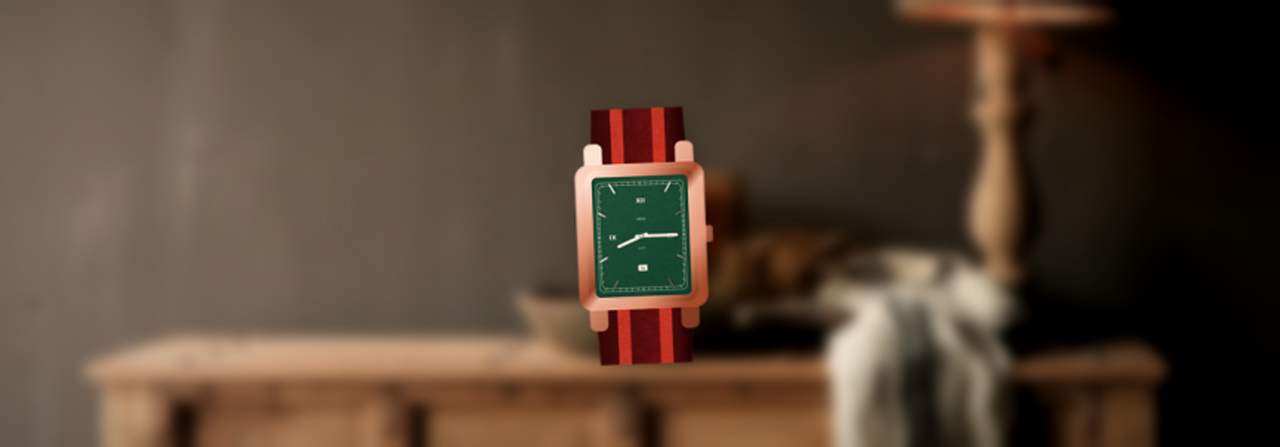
**8:15**
